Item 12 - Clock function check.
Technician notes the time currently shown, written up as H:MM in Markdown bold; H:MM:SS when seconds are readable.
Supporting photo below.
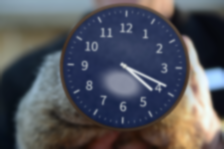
**4:19**
